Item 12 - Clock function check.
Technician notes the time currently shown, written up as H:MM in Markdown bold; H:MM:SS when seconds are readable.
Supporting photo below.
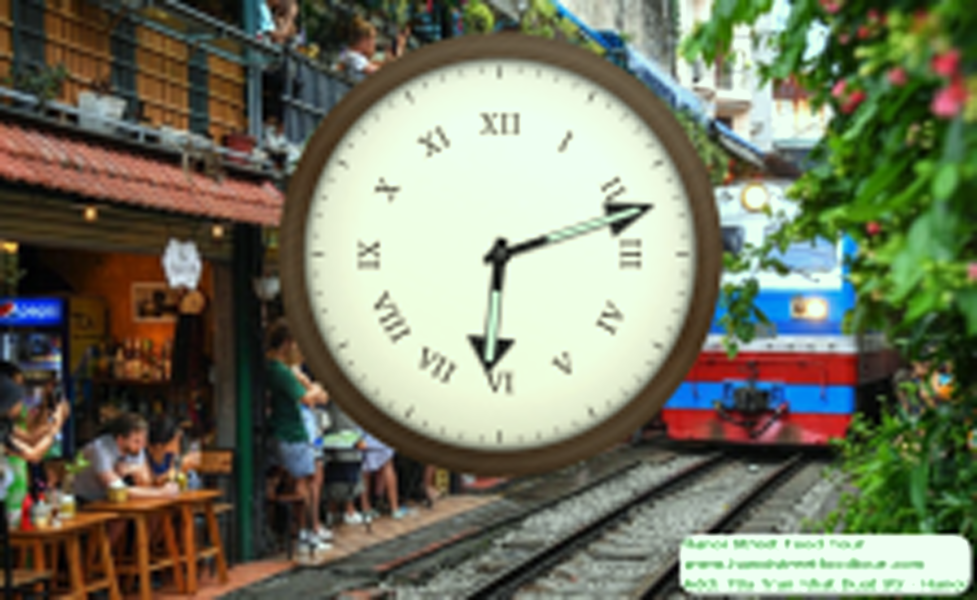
**6:12**
